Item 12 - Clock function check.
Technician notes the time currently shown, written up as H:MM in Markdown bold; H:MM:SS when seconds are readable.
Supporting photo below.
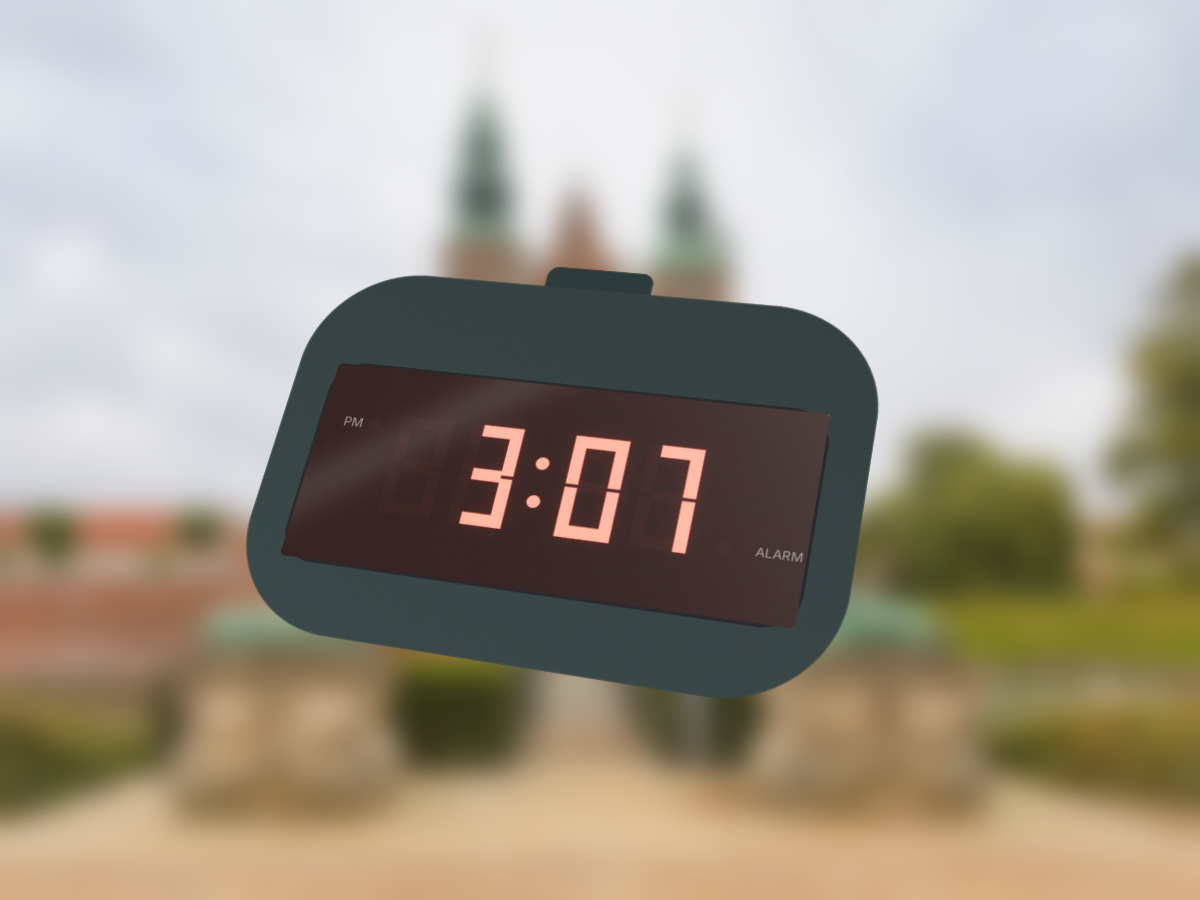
**3:07**
